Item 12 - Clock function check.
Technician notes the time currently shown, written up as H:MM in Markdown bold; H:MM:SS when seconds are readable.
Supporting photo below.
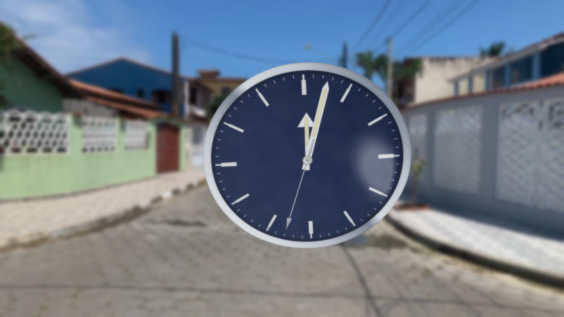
**12:02:33**
